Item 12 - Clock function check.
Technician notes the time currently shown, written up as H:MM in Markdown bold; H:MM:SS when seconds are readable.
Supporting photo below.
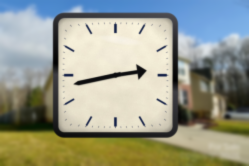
**2:43**
